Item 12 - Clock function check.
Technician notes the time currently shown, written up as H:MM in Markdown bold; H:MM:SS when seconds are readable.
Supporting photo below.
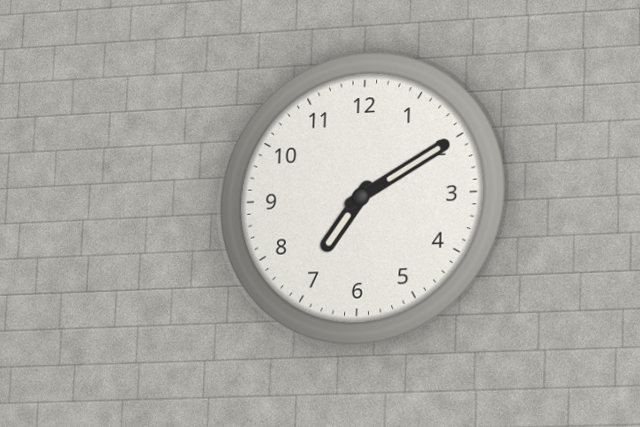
**7:10**
